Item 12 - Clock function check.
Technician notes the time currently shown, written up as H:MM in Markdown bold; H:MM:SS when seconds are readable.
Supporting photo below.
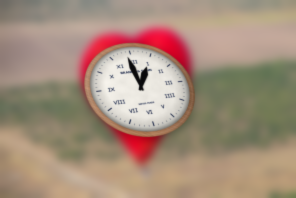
**12:59**
